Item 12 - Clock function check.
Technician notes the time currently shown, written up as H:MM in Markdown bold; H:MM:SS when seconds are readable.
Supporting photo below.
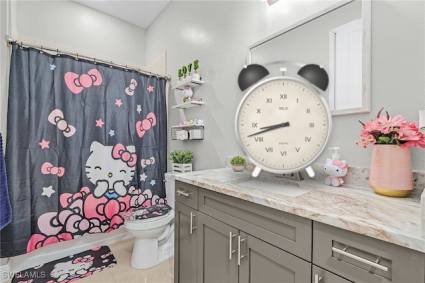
**8:42**
